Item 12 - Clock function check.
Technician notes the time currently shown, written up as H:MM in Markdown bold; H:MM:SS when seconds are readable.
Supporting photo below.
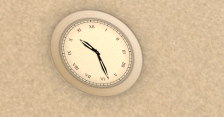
**10:28**
